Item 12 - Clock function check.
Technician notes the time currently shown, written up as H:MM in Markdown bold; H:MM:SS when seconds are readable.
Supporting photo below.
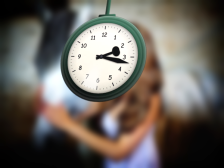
**2:17**
